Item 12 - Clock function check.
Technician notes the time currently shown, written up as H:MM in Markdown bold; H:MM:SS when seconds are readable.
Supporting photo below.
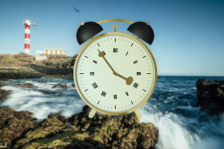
**3:54**
